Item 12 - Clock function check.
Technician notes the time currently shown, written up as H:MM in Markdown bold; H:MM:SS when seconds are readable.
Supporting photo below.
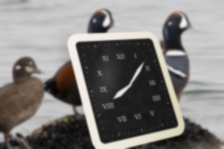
**8:08**
